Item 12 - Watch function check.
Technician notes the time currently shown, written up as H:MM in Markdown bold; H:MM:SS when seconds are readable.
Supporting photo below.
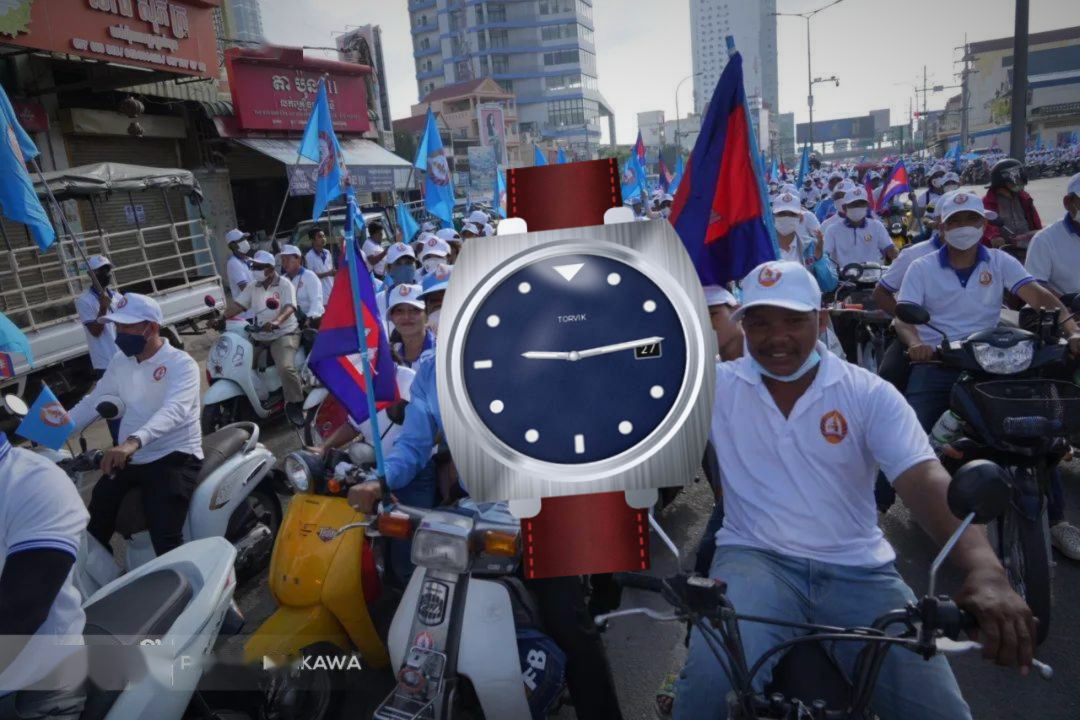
**9:14**
